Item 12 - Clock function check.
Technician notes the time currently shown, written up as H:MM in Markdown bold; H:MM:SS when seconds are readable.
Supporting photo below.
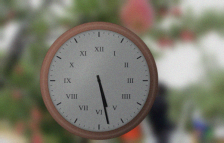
**5:28**
